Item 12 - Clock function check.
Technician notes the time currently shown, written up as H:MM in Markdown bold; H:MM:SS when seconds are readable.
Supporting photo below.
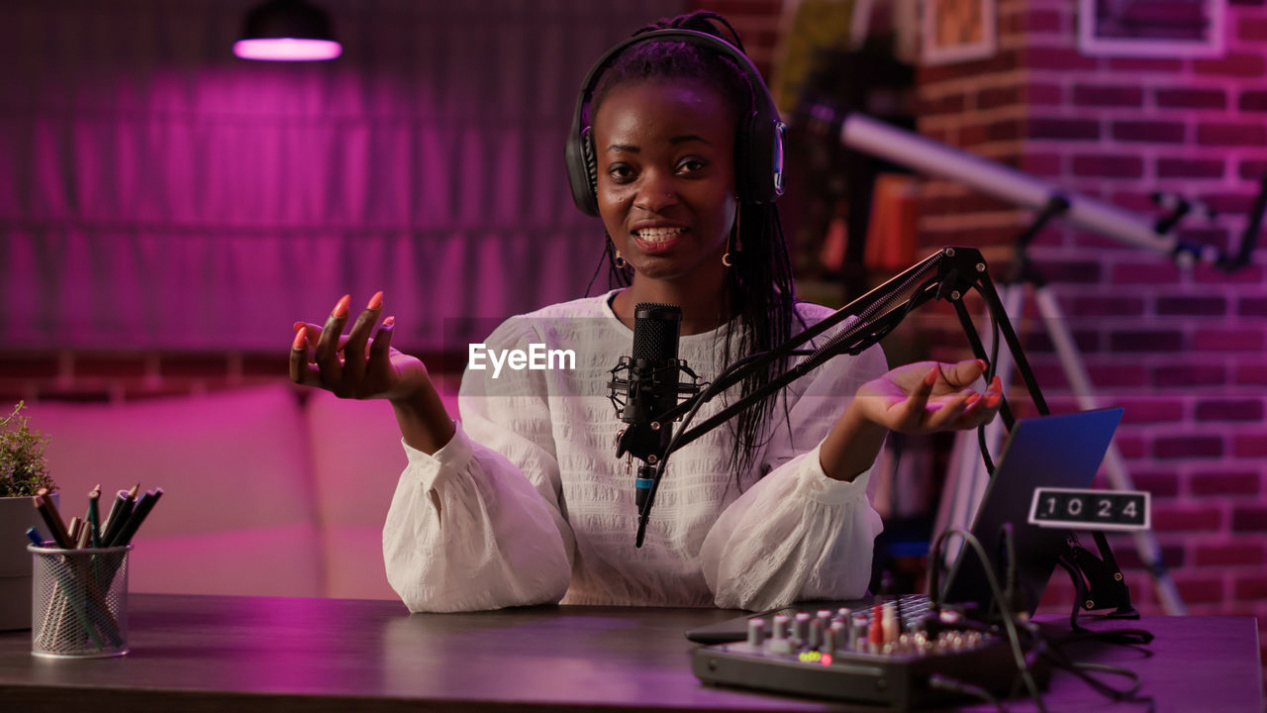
**10:24**
